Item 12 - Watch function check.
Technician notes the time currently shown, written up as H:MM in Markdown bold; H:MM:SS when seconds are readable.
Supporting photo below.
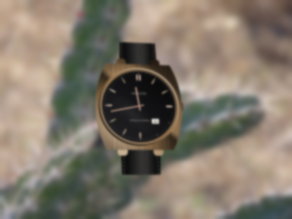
**11:43**
